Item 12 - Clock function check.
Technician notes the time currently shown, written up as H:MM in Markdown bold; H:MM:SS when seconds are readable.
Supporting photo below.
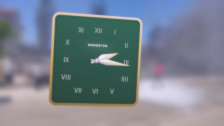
**2:16**
